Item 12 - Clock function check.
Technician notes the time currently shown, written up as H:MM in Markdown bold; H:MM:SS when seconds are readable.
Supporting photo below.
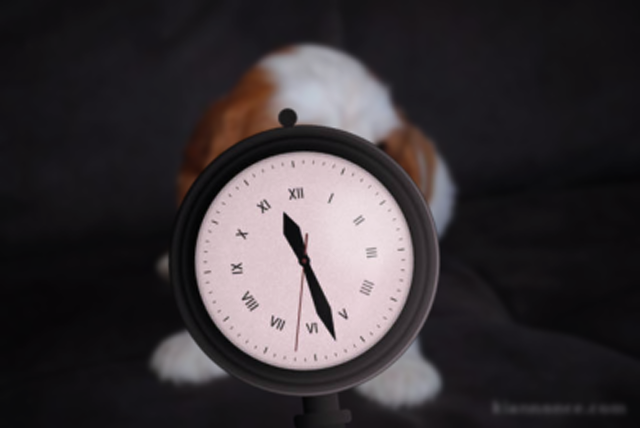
**11:27:32**
